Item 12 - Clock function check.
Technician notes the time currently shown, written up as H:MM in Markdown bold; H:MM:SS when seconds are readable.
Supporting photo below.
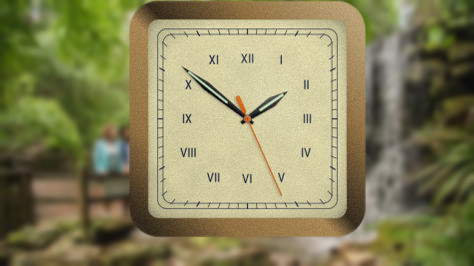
**1:51:26**
